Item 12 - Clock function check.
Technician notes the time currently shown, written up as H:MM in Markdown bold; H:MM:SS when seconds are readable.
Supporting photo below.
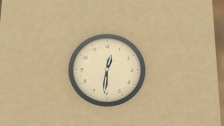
**12:31**
